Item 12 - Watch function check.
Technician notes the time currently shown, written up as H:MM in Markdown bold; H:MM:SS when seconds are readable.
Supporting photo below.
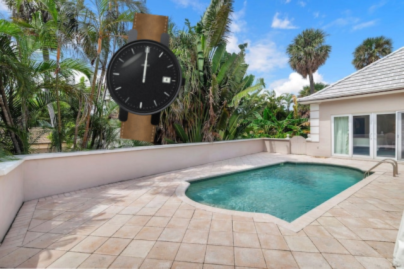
**12:00**
